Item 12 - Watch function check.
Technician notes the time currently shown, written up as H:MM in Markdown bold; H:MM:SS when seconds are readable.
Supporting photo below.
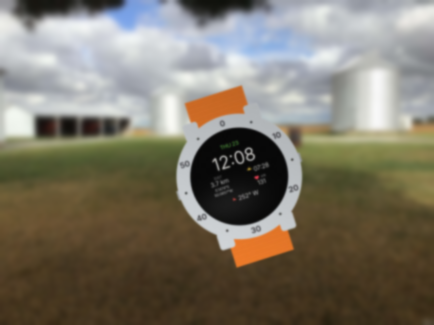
**12:08**
